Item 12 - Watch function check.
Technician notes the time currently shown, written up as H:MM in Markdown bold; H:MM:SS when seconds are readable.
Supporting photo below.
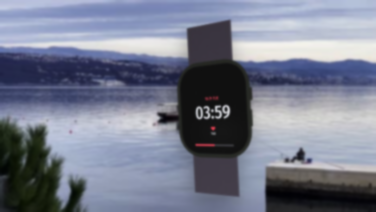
**3:59**
